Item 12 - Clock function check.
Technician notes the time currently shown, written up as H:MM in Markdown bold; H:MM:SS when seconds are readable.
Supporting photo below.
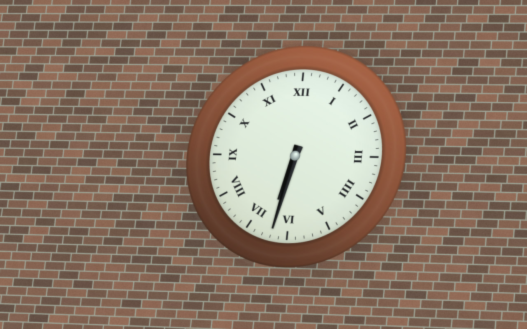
**6:32**
